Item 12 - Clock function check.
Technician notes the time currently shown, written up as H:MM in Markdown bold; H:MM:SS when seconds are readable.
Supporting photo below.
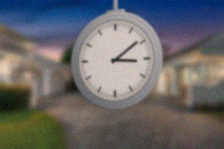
**3:09**
